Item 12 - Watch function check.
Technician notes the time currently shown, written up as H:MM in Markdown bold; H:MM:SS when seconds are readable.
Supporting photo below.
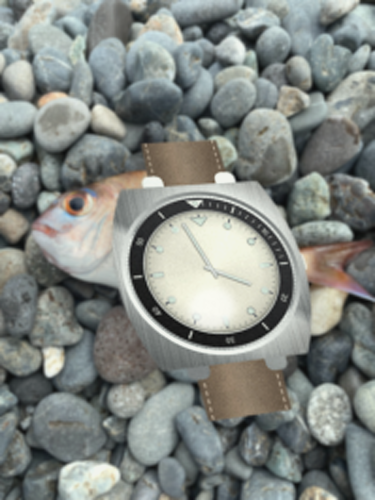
**3:57**
